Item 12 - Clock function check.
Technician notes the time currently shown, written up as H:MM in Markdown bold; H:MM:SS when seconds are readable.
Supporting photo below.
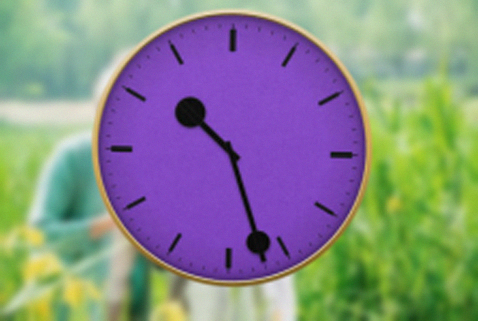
**10:27**
